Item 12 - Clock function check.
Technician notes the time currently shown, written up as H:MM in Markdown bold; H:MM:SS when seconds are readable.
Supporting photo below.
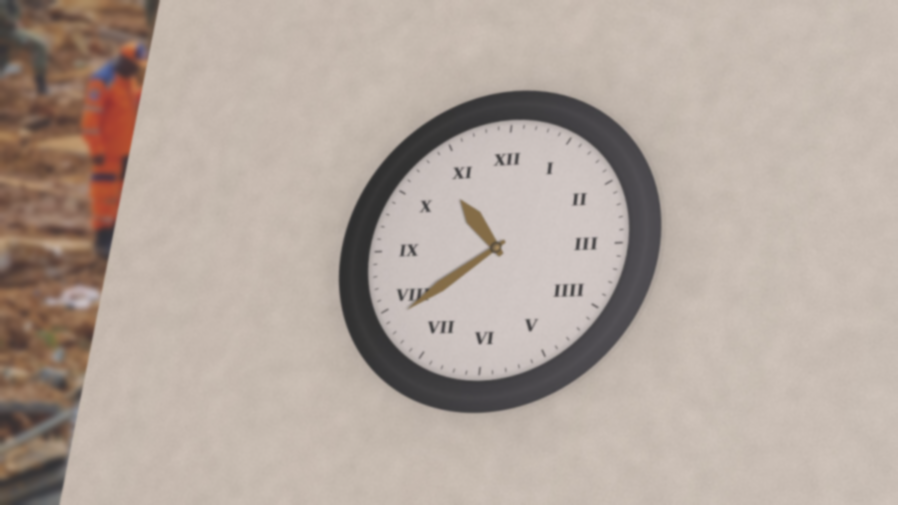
**10:39**
